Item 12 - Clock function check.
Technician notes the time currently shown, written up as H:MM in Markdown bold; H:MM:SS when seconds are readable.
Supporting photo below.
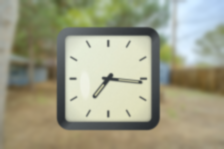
**7:16**
